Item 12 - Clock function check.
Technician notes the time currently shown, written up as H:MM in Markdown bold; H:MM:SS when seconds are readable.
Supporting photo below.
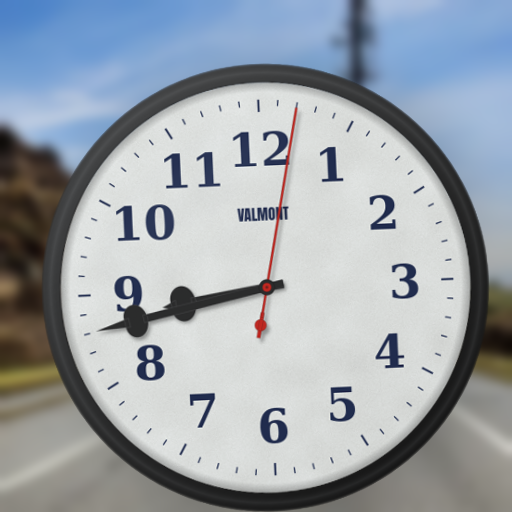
**8:43:02**
